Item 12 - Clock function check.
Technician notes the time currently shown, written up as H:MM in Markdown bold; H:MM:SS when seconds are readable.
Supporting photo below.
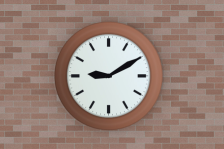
**9:10**
